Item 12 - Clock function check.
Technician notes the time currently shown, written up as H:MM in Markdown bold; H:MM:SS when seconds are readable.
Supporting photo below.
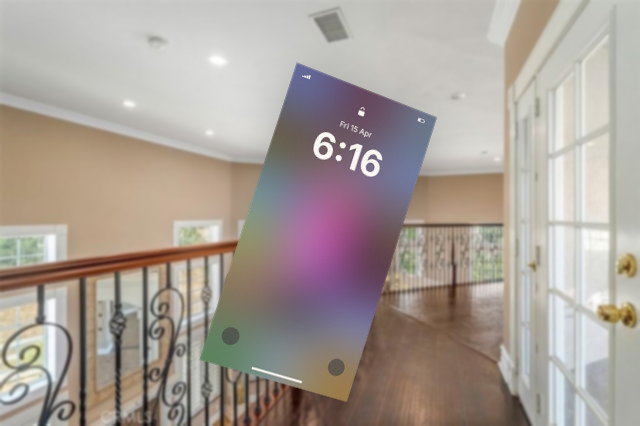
**6:16**
